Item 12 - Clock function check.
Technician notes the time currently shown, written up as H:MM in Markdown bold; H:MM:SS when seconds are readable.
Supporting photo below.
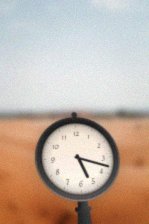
**5:18**
